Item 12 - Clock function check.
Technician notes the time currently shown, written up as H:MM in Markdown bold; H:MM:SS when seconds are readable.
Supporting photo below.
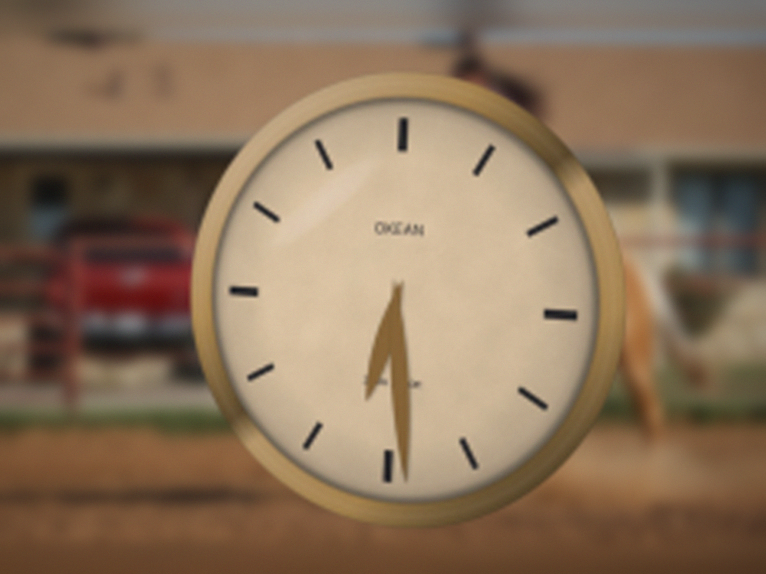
**6:29**
